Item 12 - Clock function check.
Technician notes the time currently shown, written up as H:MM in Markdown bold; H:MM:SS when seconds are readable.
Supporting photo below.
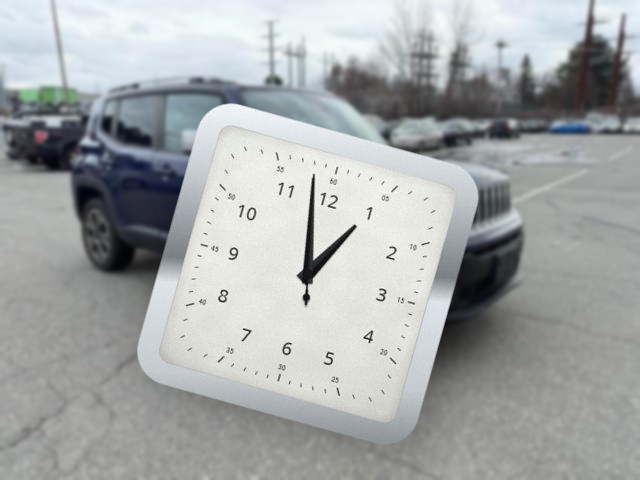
**12:57:58**
